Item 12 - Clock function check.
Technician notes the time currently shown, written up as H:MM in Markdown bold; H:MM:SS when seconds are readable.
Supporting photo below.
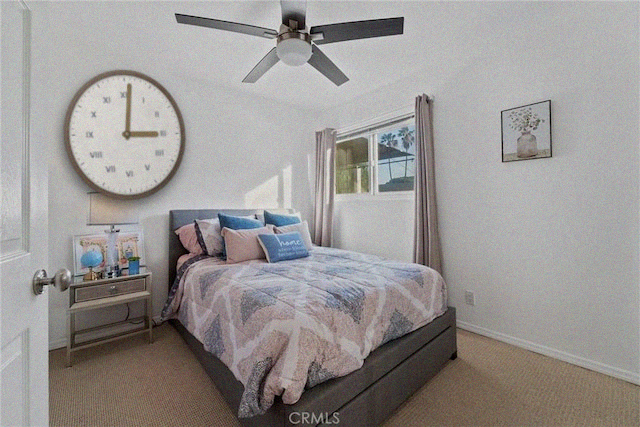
**3:01**
